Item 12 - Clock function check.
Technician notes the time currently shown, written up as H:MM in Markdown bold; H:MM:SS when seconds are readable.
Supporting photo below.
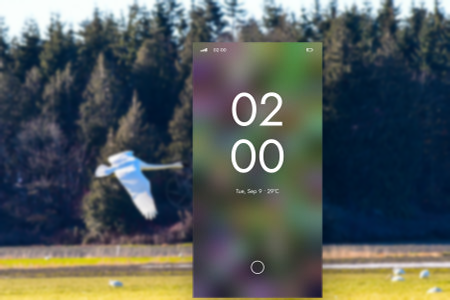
**2:00**
